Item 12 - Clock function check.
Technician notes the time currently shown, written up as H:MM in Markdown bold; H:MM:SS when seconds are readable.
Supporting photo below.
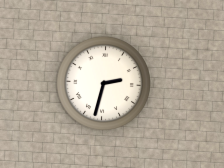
**2:32**
